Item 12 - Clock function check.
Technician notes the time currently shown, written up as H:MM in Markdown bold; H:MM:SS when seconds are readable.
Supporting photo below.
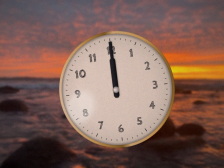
**12:00**
